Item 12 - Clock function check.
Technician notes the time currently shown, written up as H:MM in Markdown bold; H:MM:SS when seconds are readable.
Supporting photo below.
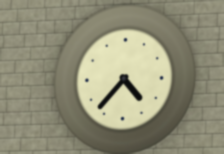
**4:37**
